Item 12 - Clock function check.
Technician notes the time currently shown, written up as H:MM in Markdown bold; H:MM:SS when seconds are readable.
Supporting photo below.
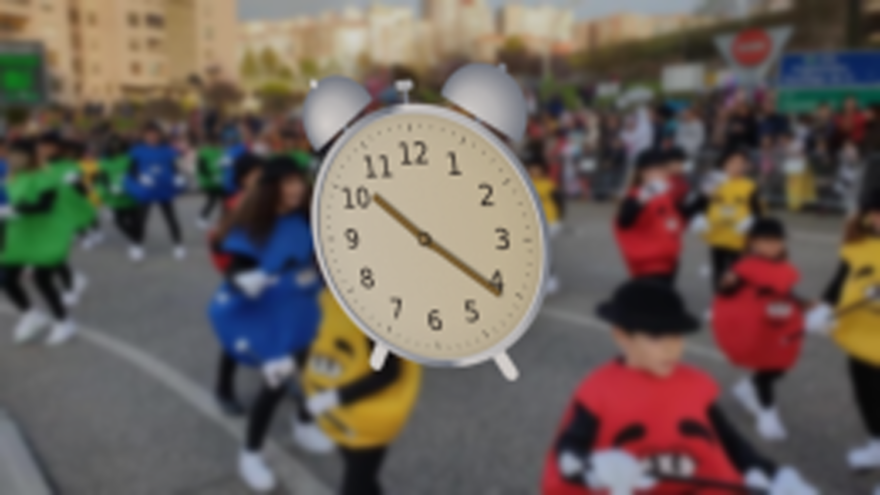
**10:21**
